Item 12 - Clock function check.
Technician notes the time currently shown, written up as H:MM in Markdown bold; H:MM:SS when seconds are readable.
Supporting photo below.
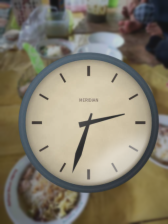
**2:33**
